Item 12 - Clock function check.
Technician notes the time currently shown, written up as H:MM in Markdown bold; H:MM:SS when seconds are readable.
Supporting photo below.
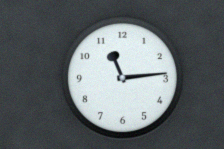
**11:14**
